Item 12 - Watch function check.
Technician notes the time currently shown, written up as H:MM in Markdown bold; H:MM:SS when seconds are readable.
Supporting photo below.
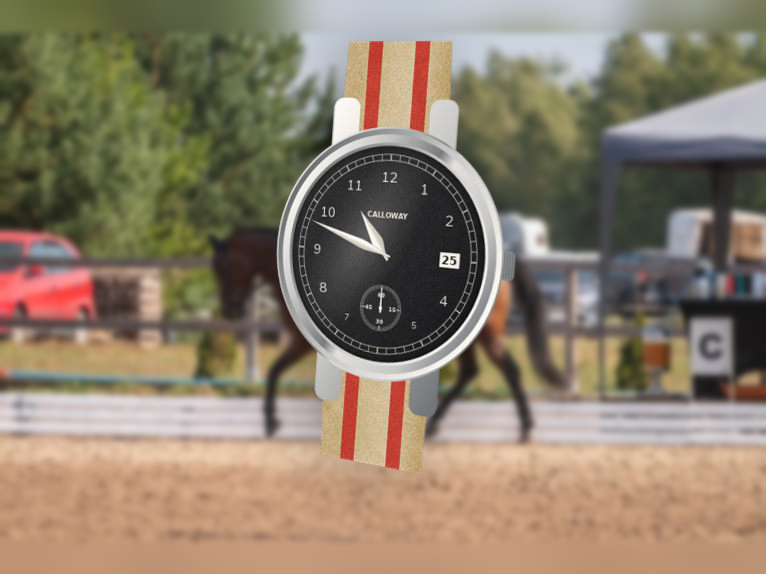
**10:48**
